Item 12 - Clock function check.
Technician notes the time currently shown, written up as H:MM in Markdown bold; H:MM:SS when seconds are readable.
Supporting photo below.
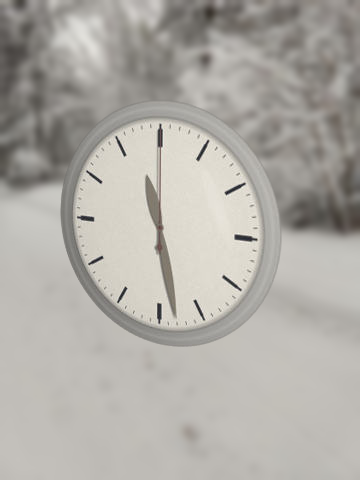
**11:28:00**
